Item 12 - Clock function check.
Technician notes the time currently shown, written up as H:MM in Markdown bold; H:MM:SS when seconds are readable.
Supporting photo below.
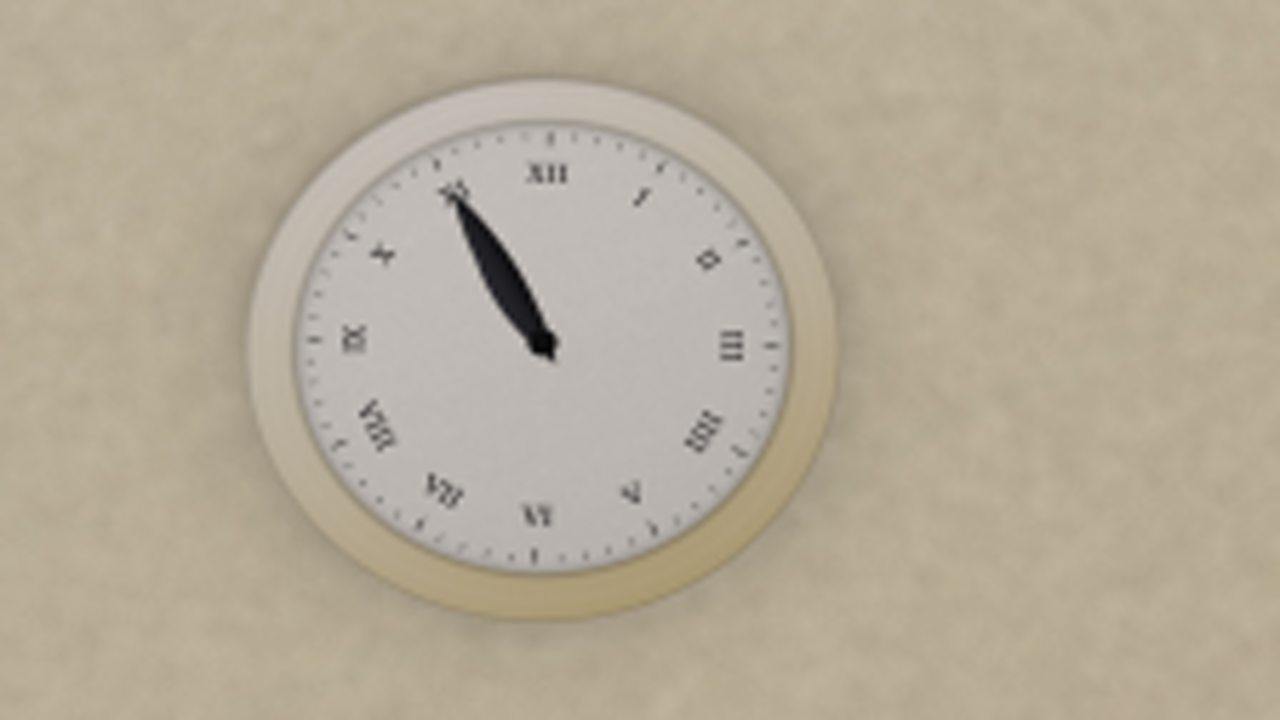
**10:55**
